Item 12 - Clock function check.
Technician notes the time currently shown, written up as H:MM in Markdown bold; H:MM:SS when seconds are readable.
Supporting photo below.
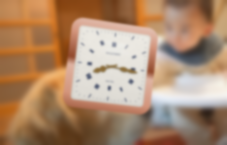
**8:16**
